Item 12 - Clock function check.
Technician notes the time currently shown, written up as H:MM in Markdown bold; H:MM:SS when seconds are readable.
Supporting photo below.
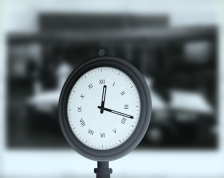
**12:18**
